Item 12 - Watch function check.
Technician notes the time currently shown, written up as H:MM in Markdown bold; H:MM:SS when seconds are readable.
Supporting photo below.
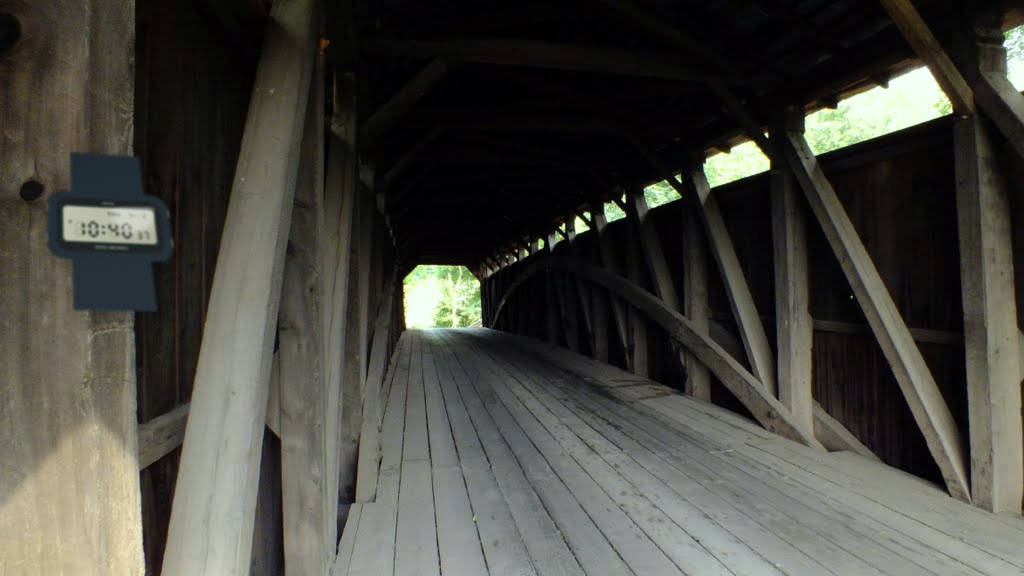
**10:40**
